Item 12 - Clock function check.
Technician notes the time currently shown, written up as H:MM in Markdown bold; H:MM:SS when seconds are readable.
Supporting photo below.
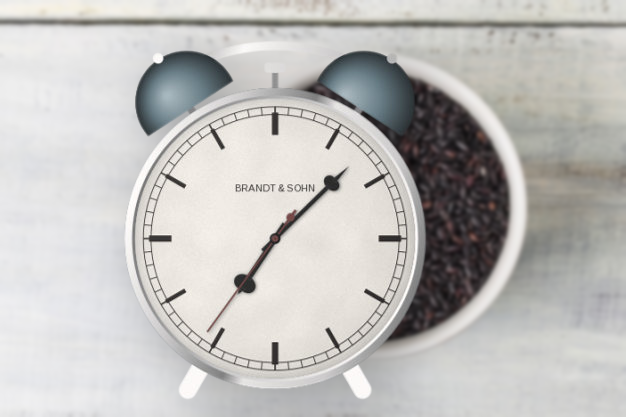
**7:07:36**
